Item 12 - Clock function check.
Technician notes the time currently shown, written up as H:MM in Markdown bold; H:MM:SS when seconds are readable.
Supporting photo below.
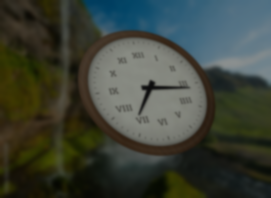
**7:16**
